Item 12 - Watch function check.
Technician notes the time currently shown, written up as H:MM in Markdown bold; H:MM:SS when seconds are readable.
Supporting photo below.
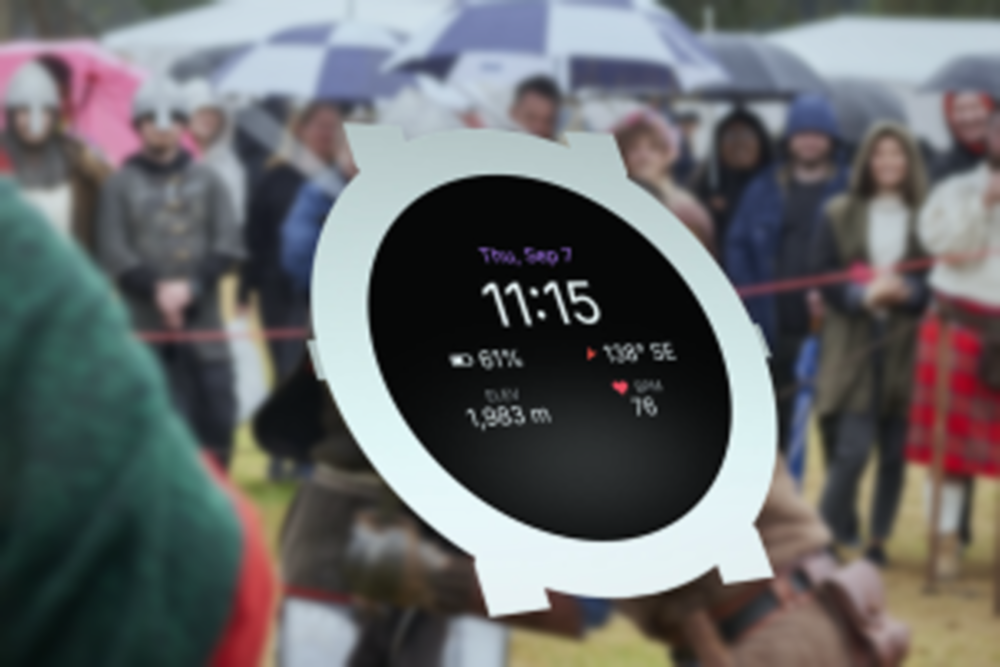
**11:15**
